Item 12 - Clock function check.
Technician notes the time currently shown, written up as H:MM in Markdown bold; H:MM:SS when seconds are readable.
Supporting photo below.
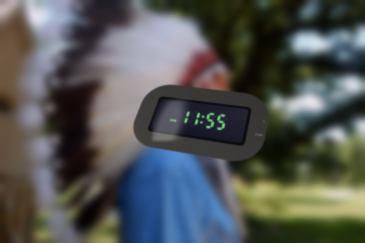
**11:55**
